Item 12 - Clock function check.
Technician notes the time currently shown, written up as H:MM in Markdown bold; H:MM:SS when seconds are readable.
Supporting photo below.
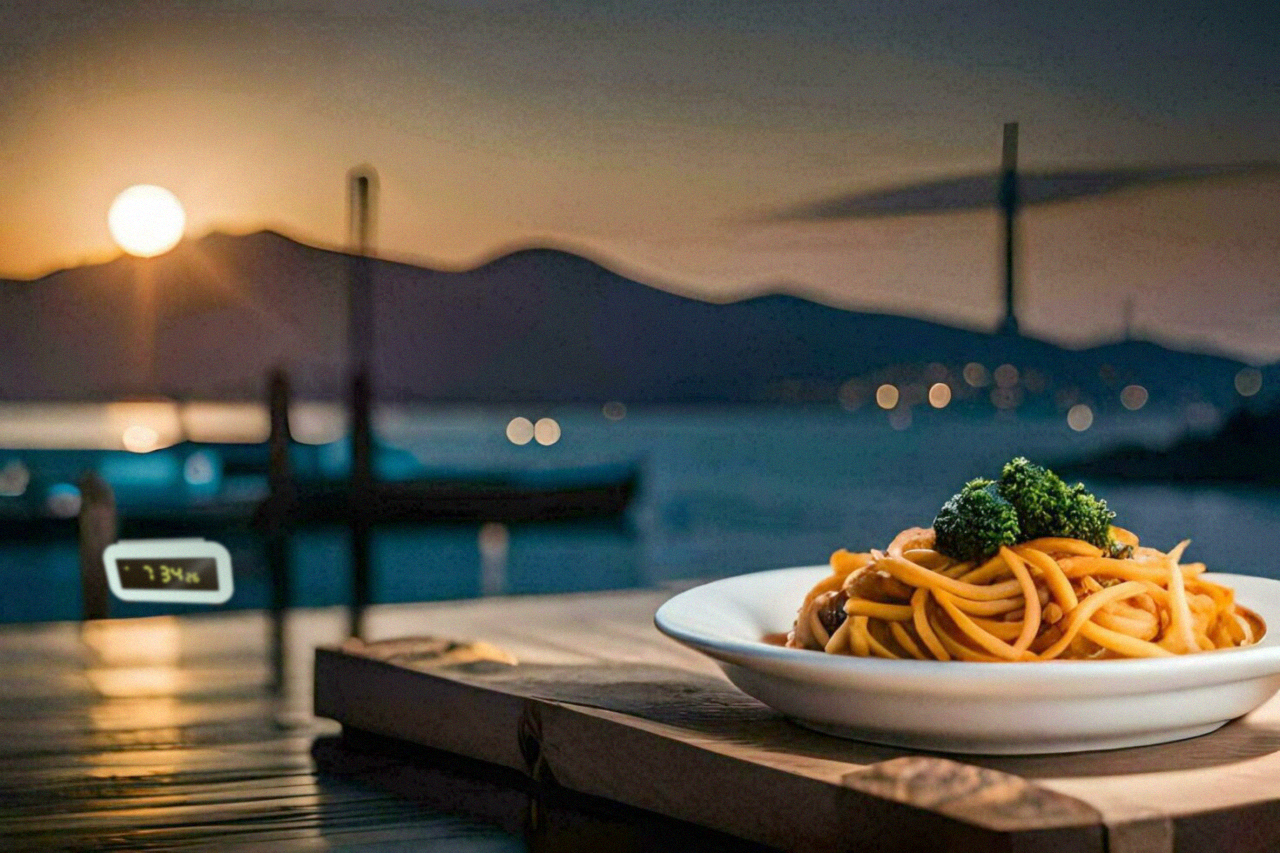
**7:34**
